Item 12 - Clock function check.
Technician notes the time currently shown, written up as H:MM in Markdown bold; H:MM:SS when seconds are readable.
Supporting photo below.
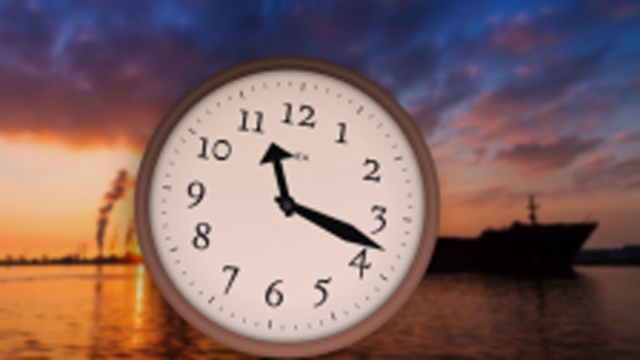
**11:18**
